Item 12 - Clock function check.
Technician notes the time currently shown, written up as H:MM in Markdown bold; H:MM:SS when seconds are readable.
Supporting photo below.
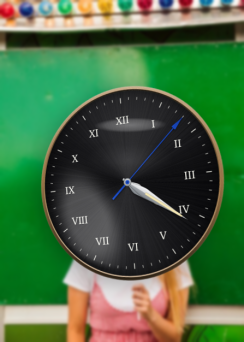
**4:21:08**
